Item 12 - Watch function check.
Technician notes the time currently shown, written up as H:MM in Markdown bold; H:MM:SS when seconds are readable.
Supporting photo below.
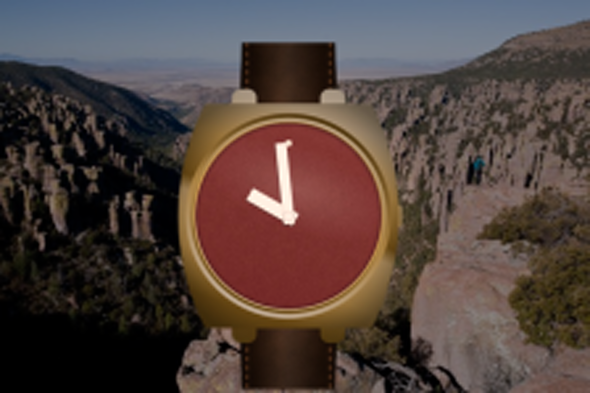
**9:59**
